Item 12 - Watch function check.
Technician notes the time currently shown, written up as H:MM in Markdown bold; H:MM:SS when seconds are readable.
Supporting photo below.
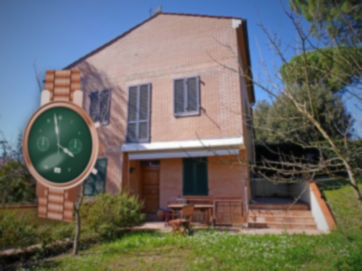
**3:58**
